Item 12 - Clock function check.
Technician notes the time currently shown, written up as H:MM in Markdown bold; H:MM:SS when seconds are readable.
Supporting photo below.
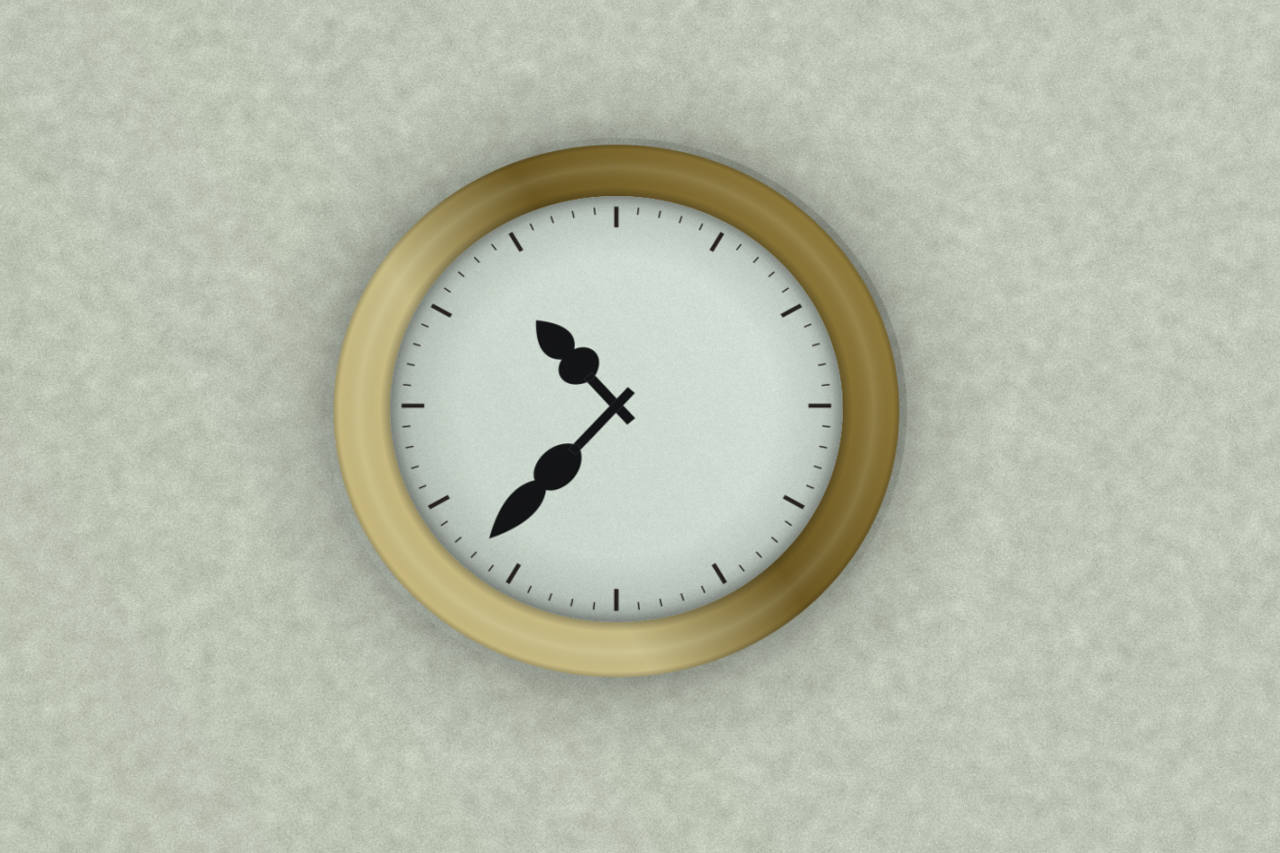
**10:37**
